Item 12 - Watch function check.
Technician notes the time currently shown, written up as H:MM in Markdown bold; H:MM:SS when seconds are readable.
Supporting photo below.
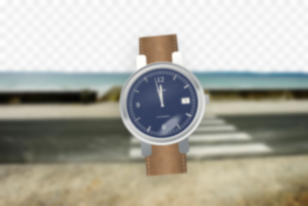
**11:58**
